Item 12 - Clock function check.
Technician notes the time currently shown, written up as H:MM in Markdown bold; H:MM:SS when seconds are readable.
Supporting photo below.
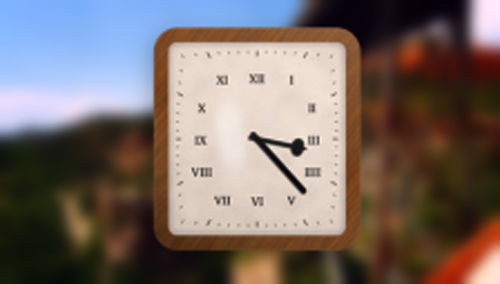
**3:23**
